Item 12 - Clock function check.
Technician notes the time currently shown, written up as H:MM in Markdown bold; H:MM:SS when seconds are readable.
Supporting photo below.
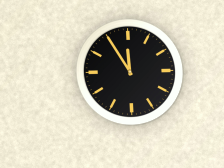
**11:55**
